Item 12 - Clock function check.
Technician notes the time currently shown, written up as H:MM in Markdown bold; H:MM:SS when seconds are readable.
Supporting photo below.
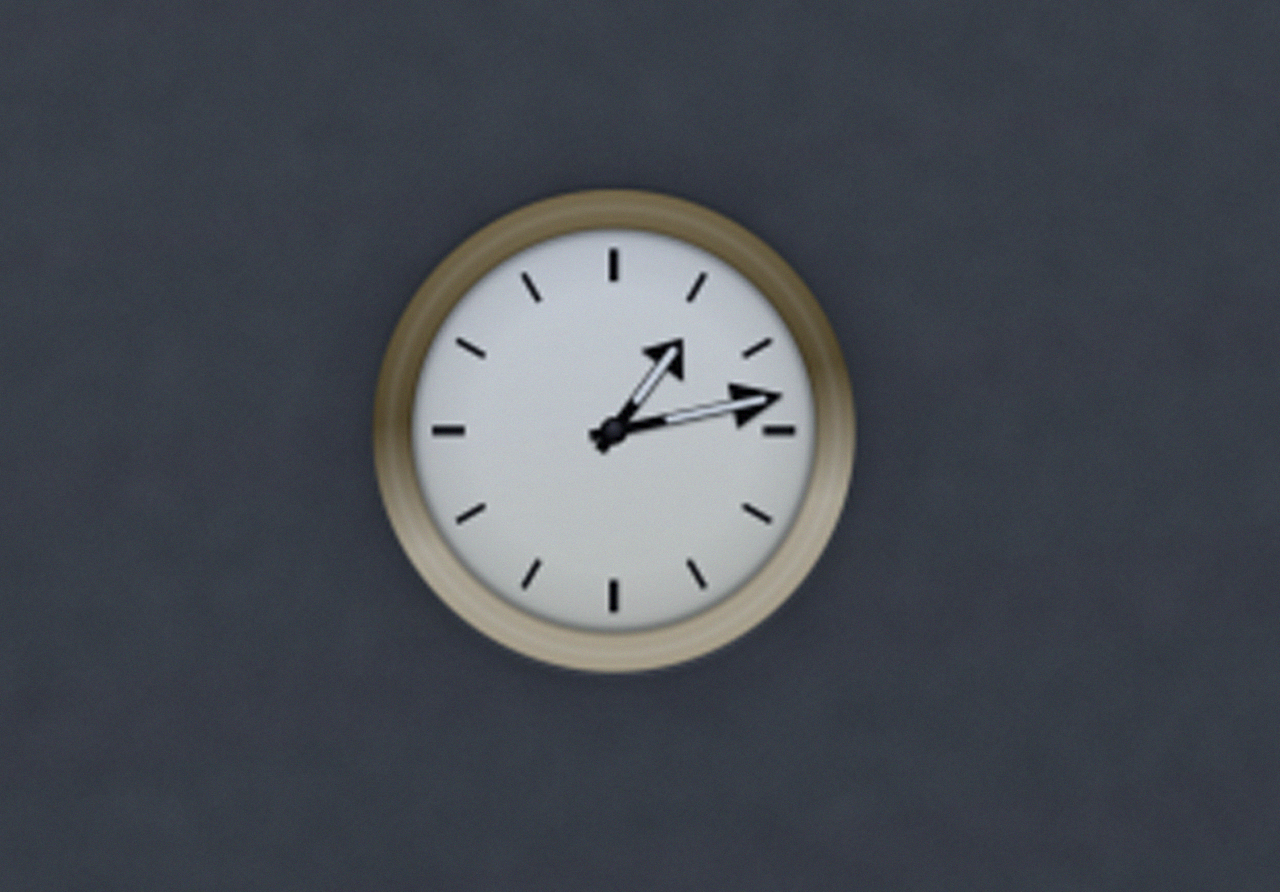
**1:13**
